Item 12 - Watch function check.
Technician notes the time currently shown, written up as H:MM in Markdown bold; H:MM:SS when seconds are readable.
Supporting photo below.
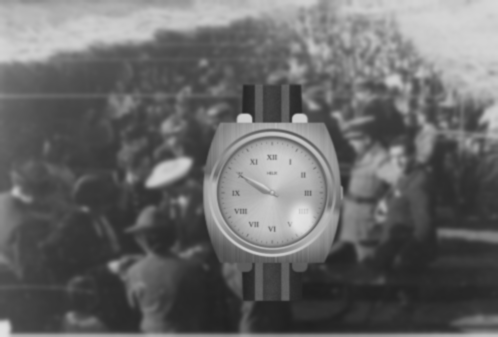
**9:50**
